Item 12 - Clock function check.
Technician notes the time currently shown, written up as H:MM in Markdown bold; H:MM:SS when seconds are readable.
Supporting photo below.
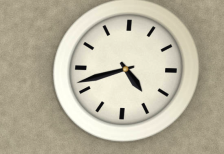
**4:42**
